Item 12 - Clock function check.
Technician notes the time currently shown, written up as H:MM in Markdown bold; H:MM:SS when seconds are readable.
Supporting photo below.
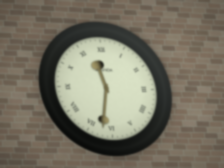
**11:32**
